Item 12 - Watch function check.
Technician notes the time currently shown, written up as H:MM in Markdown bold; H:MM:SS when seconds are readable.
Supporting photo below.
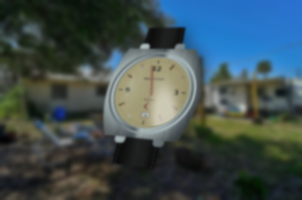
**5:58**
